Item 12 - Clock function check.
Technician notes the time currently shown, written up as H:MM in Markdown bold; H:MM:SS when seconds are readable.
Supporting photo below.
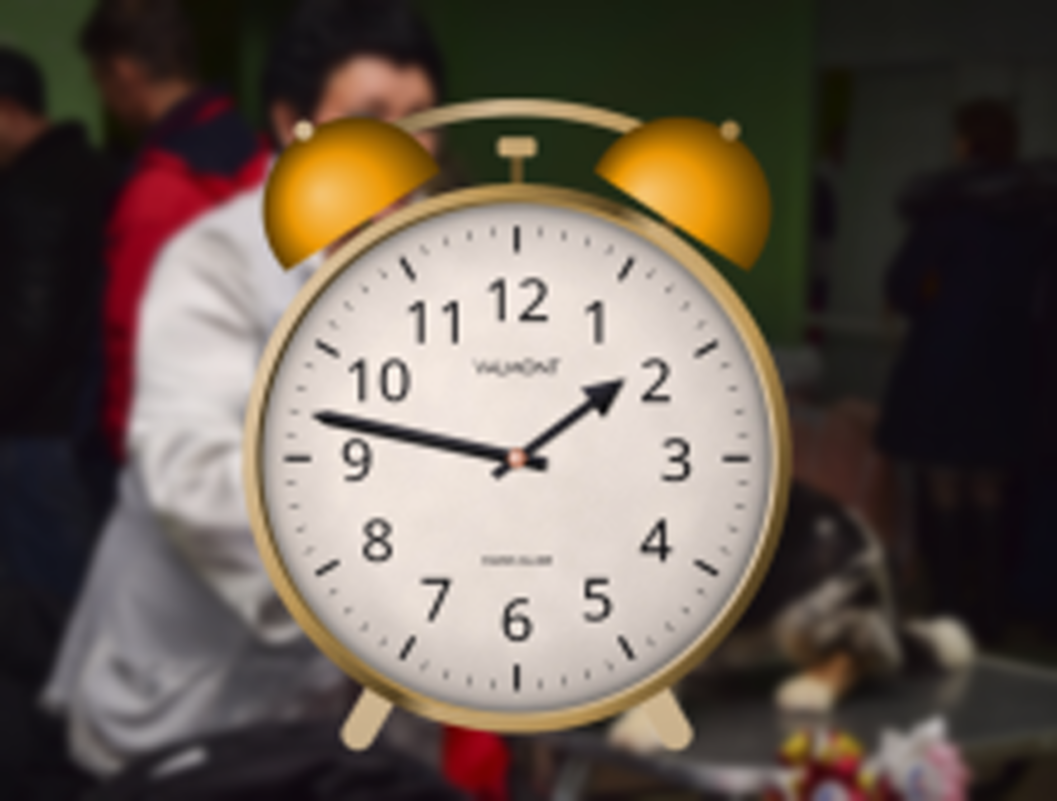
**1:47**
